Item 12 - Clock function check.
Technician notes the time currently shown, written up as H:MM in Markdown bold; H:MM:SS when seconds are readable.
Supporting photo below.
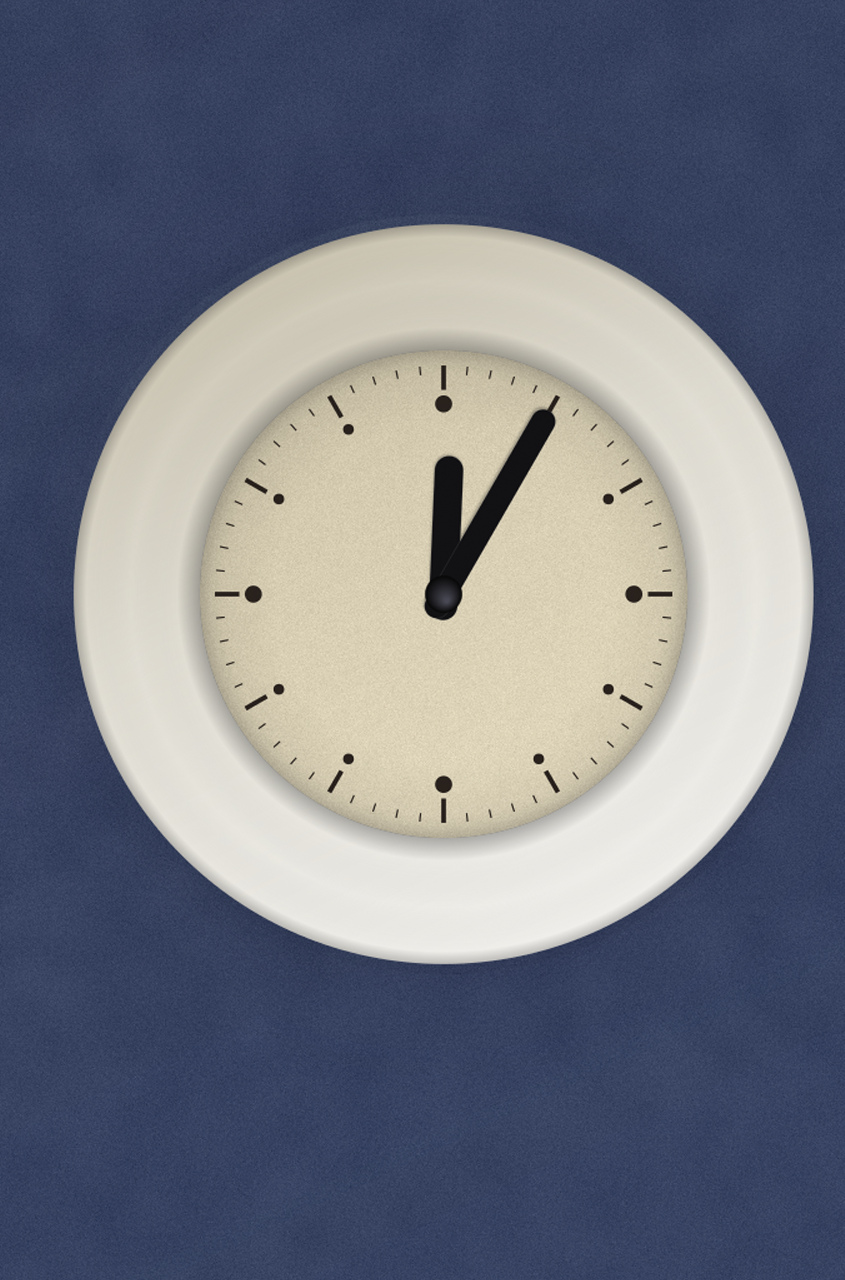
**12:05**
